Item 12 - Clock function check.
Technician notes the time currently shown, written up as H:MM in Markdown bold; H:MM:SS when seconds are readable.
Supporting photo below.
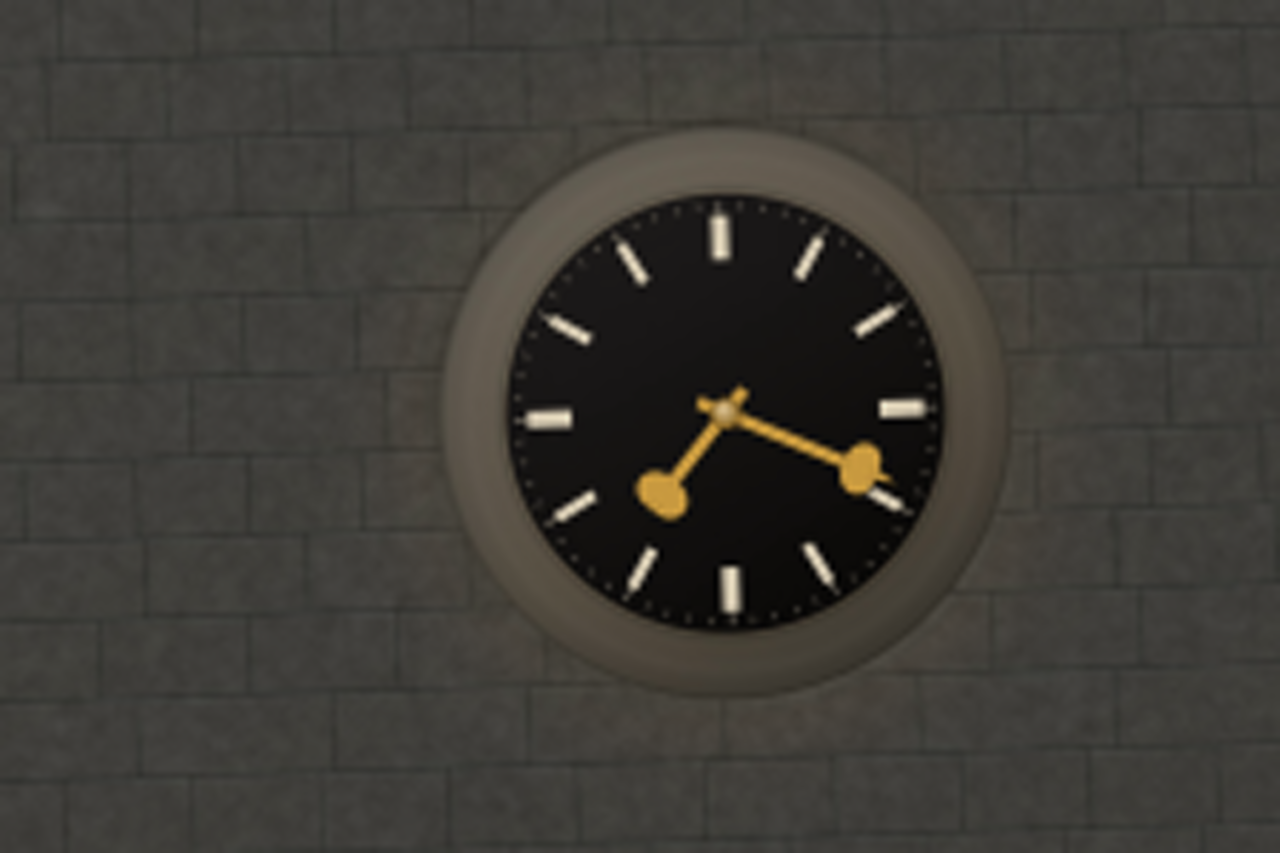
**7:19**
